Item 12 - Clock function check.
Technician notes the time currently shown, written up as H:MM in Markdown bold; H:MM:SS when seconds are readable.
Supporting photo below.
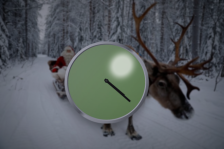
**4:22**
